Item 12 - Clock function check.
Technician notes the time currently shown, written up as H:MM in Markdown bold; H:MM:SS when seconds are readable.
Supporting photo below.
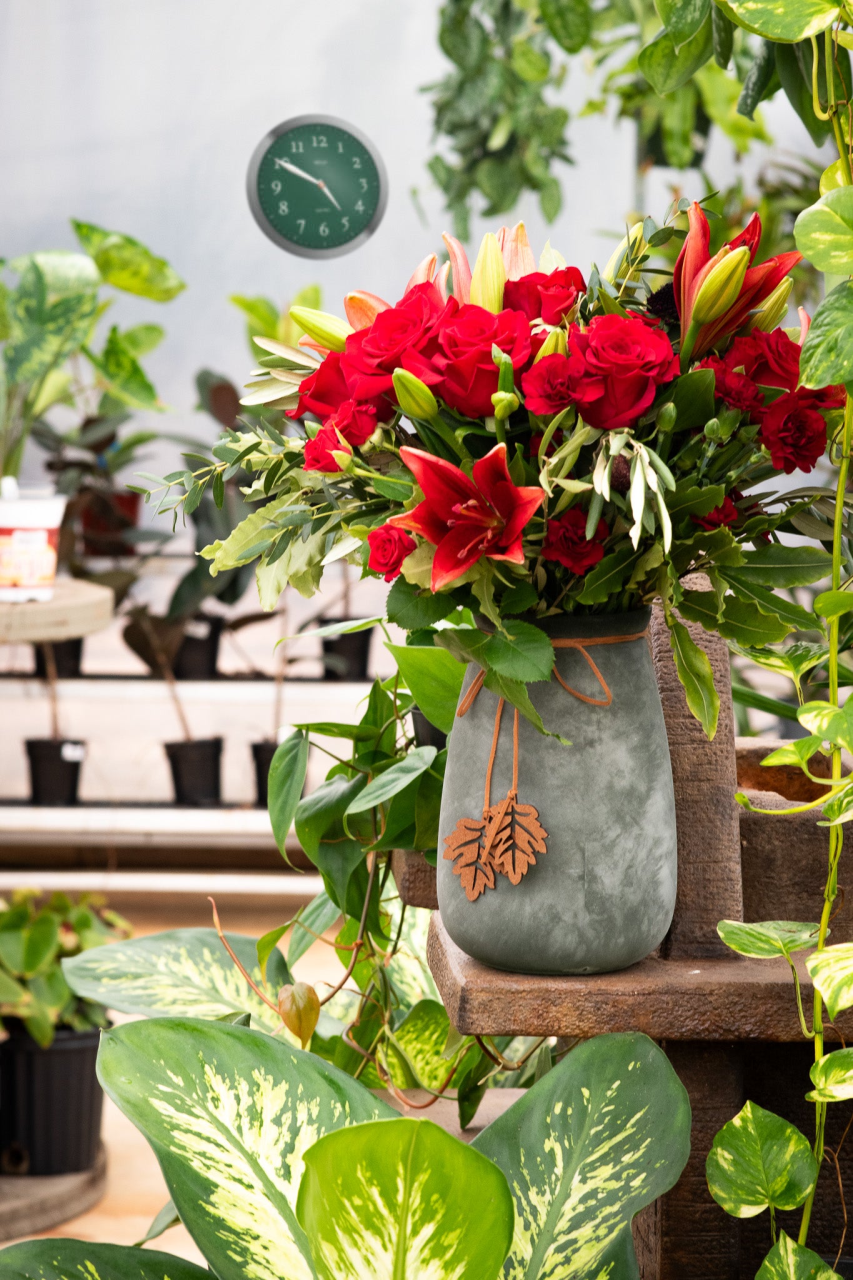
**4:50**
